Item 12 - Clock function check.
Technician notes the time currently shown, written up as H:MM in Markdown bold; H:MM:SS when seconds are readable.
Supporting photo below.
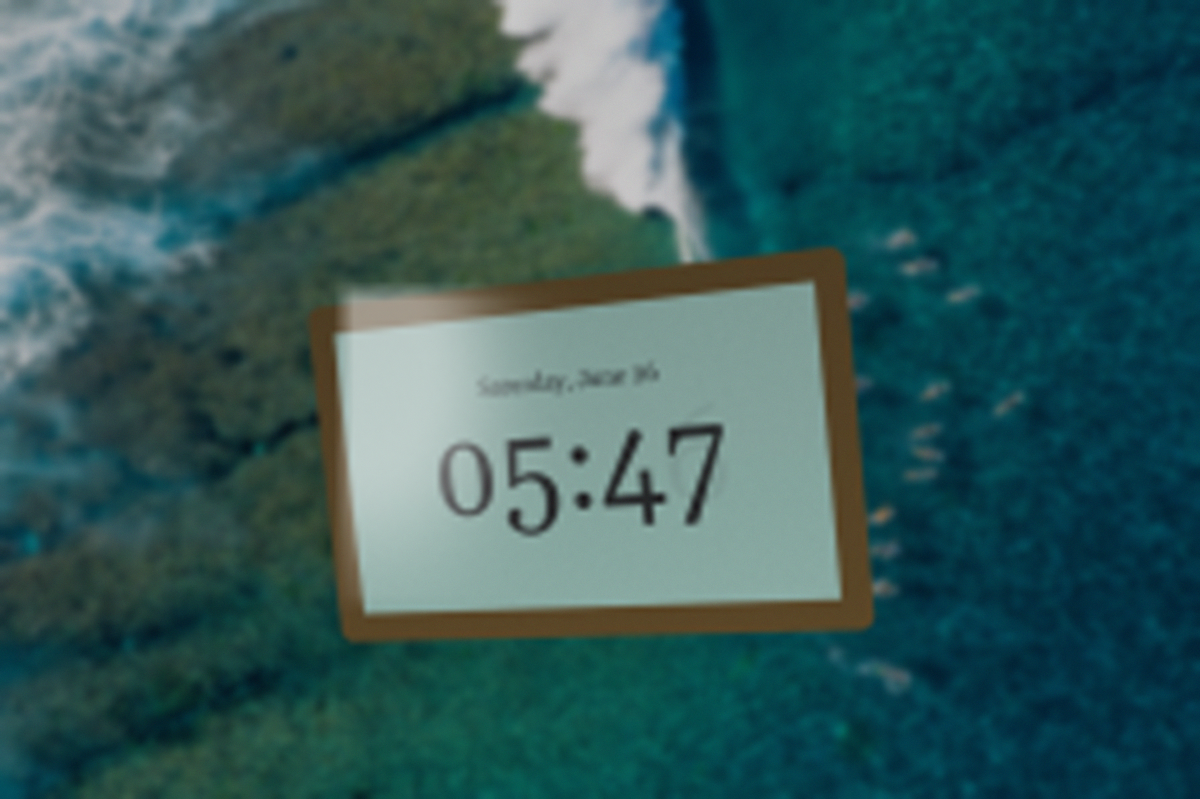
**5:47**
